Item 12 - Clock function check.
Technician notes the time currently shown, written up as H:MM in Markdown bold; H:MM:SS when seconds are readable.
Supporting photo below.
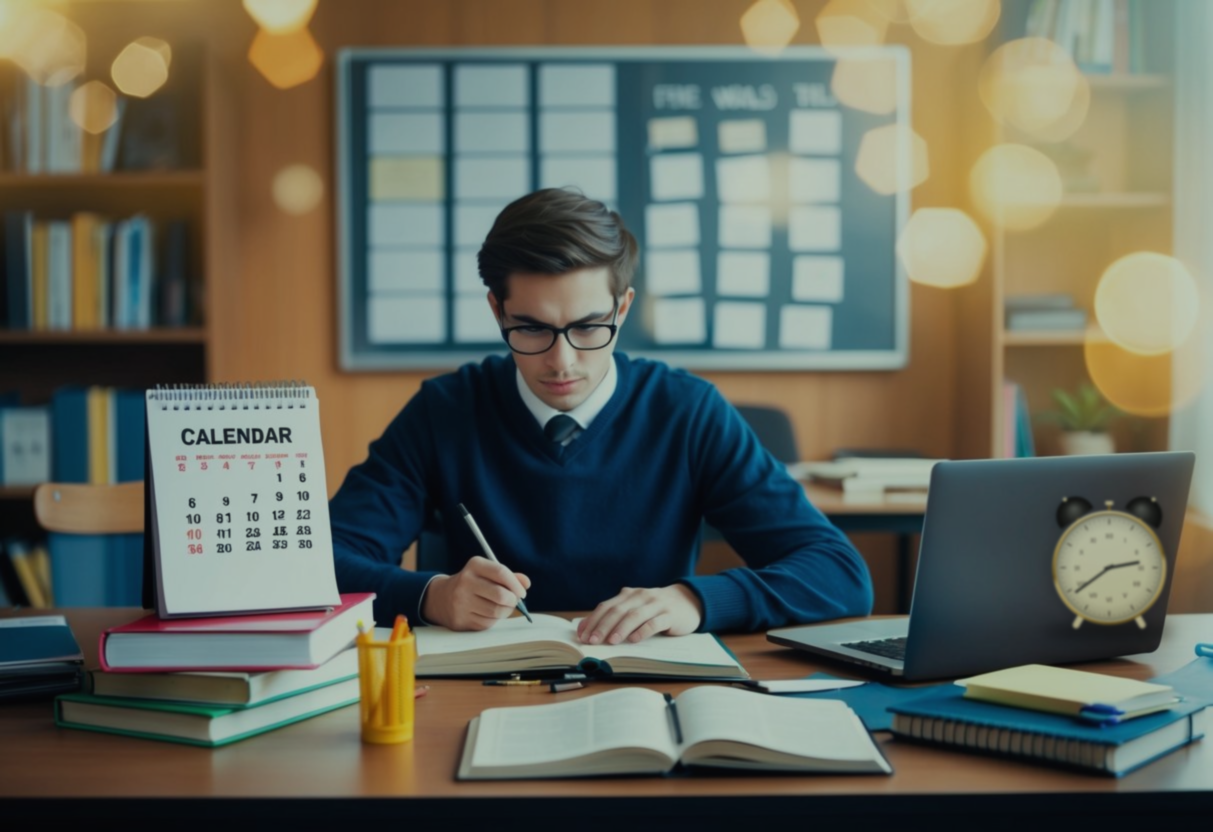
**2:39**
